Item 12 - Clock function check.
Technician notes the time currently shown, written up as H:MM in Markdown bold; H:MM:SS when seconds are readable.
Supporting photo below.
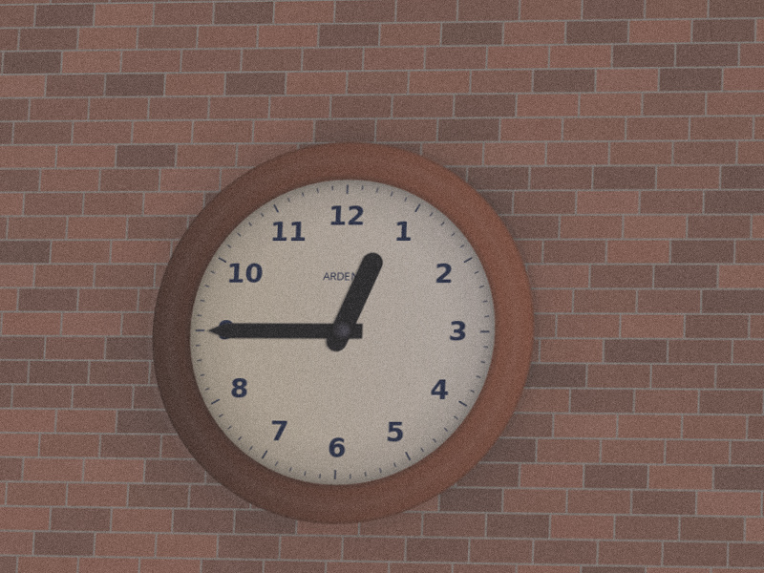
**12:45**
